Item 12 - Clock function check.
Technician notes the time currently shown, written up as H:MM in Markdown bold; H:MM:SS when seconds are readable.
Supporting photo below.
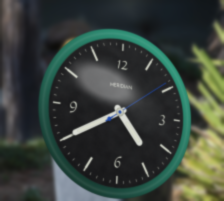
**4:40:09**
